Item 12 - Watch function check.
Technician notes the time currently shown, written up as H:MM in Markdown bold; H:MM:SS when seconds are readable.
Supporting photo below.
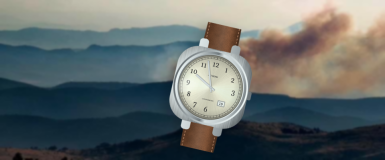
**9:57**
